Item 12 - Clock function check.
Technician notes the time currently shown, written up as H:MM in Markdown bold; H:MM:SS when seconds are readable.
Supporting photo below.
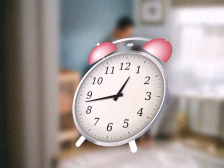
**12:43**
